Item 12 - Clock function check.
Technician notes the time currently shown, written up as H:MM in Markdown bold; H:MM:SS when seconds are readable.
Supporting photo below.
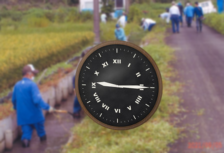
**9:15**
